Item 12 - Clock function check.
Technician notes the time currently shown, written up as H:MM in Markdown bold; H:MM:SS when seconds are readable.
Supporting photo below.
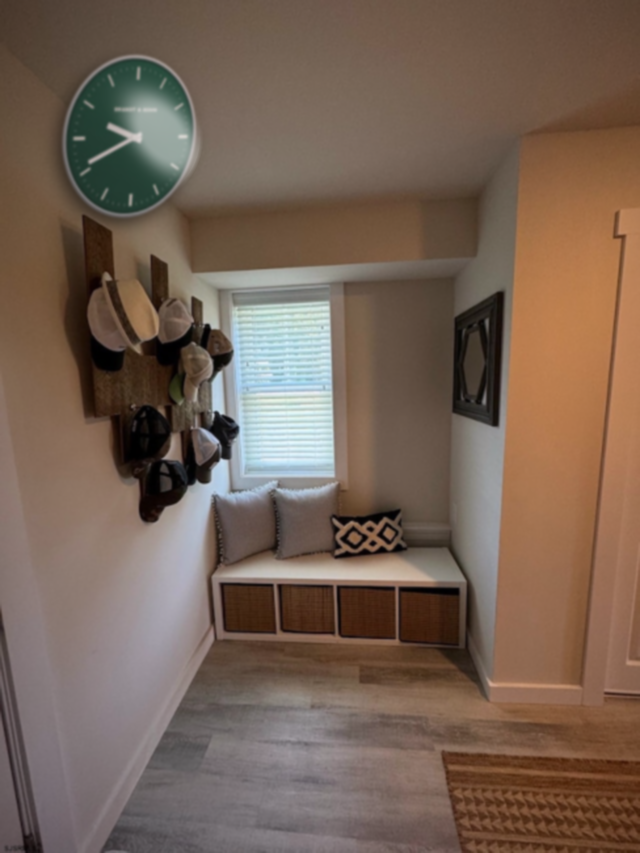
**9:41**
